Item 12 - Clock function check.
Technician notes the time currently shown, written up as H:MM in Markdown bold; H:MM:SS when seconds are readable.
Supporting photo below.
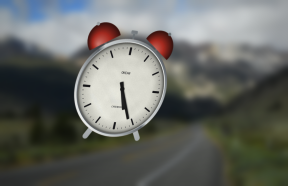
**5:26**
